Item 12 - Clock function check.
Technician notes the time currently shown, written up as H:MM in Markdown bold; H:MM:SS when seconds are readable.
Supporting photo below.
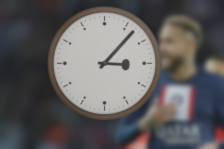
**3:07**
